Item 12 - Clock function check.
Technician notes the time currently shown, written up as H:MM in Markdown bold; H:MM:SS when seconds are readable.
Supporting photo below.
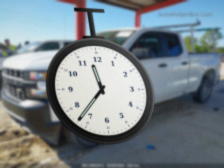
**11:37**
